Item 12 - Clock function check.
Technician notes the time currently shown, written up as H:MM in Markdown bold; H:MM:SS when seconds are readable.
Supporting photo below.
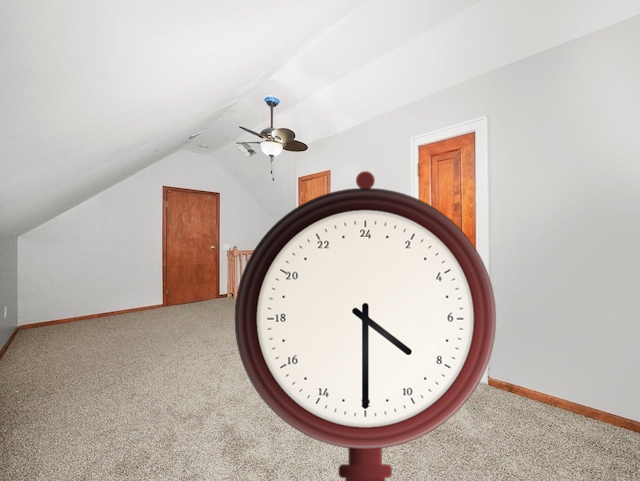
**8:30**
